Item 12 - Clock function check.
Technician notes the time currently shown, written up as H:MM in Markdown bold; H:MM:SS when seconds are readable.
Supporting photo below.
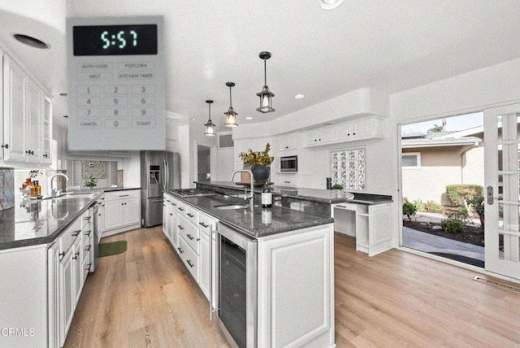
**5:57**
